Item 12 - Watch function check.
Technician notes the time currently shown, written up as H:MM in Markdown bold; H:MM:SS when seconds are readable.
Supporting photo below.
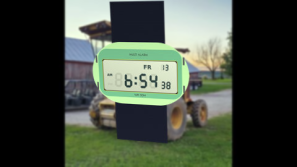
**6:54:38**
